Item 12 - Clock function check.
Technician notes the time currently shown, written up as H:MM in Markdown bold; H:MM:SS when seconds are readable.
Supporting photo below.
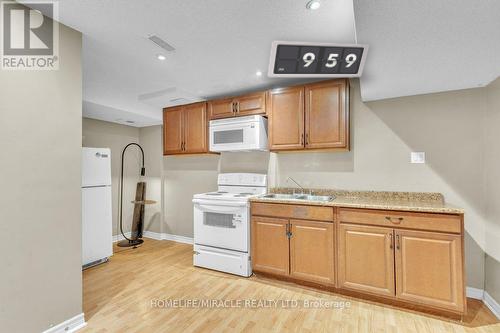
**9:59**
